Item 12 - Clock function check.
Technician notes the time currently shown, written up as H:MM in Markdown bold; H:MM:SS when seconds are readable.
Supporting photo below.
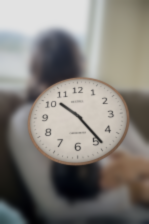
**10:24**
